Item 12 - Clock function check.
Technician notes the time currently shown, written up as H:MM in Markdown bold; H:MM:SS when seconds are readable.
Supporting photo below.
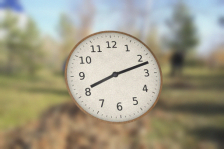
**8:12**
